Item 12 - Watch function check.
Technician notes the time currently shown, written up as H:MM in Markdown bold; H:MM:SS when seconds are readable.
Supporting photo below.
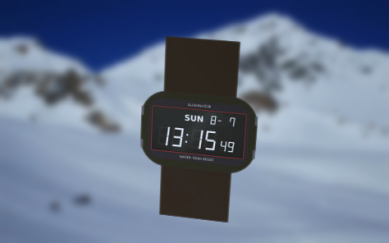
**13:15:49**
